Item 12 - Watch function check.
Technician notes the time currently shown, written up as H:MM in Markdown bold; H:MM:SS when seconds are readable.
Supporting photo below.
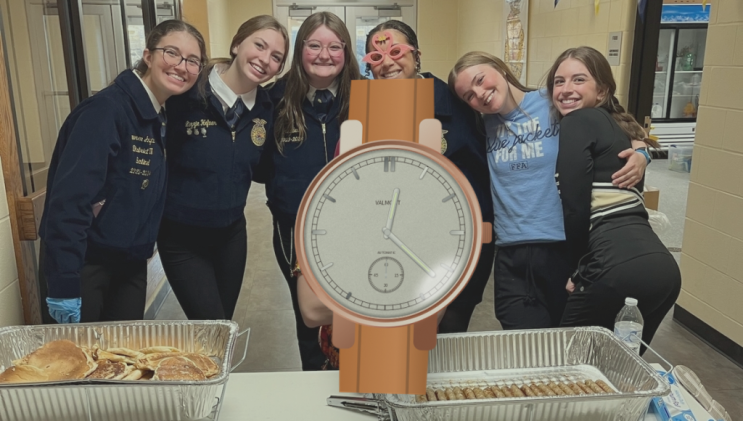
**12:22**
